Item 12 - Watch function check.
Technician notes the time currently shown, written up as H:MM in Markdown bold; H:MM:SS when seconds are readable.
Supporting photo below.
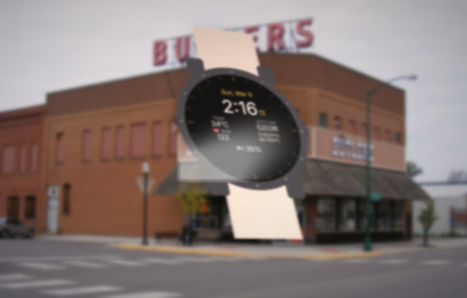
**2:16**
